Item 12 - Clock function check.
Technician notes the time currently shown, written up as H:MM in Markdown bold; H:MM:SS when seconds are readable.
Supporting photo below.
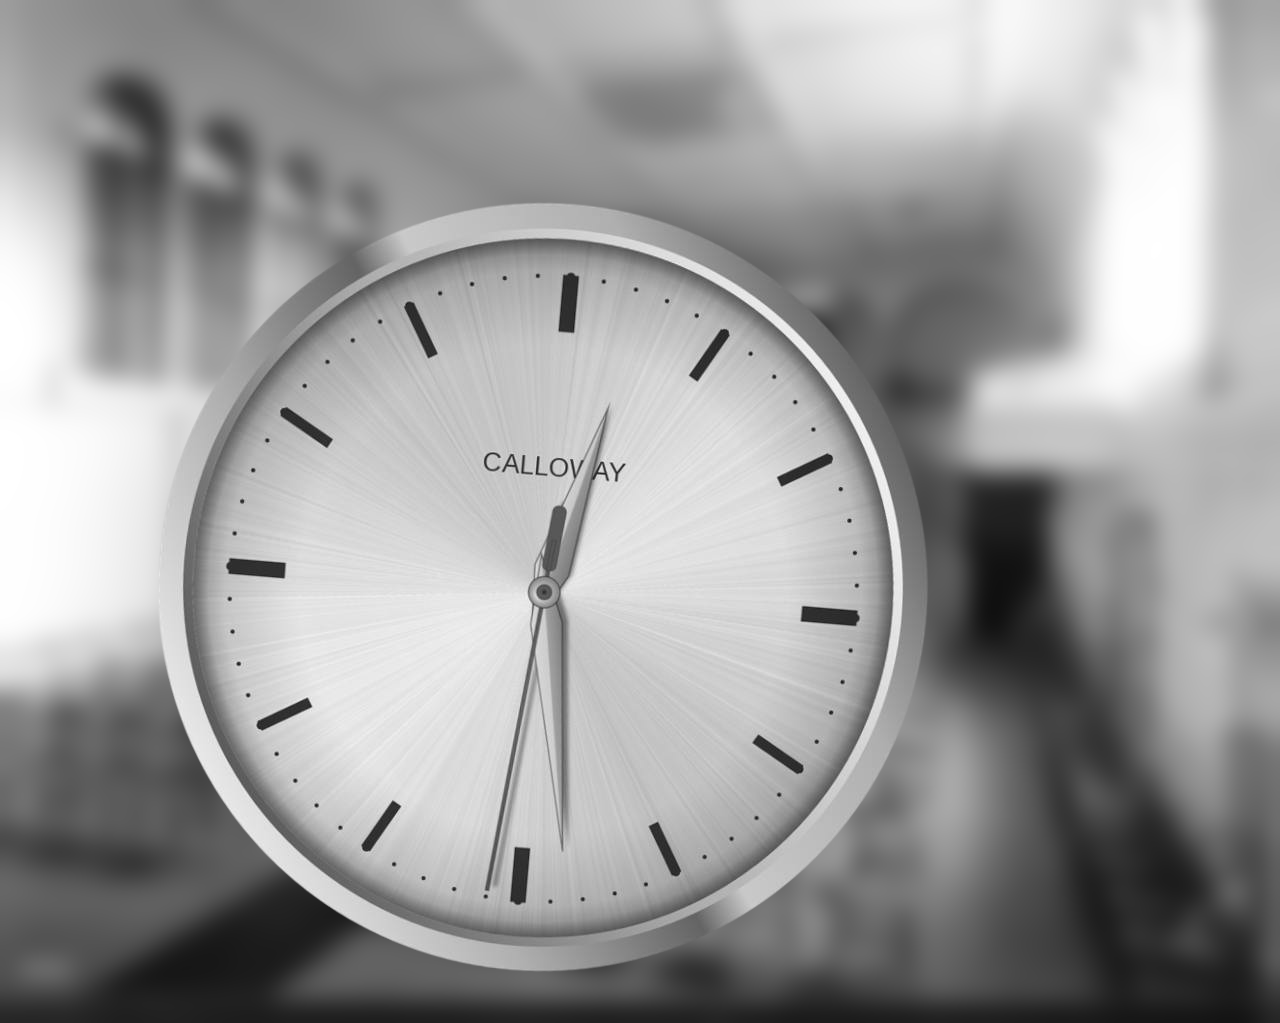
**12:28:31**
